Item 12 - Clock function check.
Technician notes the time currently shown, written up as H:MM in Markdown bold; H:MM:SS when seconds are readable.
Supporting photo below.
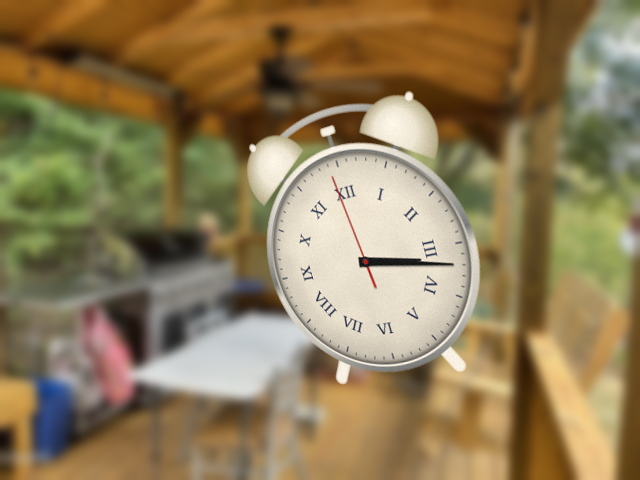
**3:16:59**
